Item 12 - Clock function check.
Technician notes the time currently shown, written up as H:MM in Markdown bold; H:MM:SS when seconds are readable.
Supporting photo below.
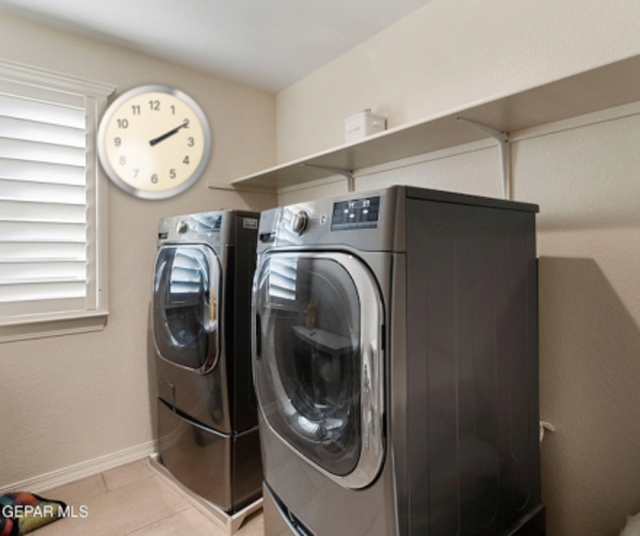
**2:10**
